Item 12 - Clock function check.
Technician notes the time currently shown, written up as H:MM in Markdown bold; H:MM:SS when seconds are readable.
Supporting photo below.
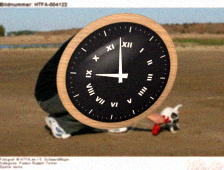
**8:58**
